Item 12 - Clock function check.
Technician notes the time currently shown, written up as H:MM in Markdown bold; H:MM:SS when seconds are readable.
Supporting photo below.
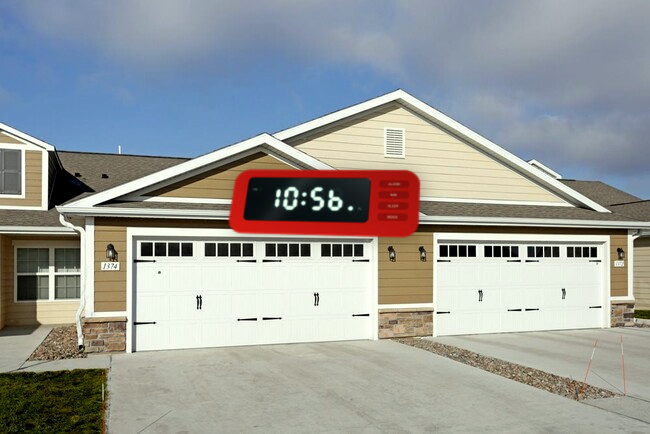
**10:56**
